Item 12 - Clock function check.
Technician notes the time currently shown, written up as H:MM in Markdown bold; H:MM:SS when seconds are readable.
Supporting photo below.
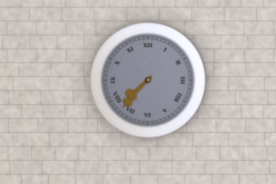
**7:37**
